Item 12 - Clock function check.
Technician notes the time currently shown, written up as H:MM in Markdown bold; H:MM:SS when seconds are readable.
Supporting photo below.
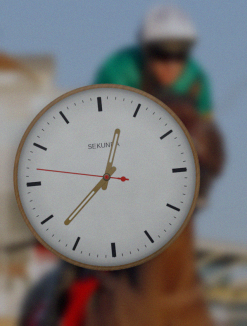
**12:37:47**
